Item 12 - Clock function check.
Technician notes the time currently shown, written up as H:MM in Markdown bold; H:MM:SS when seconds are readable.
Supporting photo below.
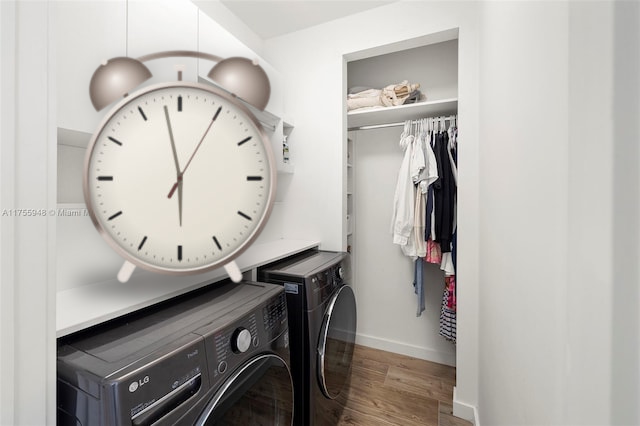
**5:58:05**
